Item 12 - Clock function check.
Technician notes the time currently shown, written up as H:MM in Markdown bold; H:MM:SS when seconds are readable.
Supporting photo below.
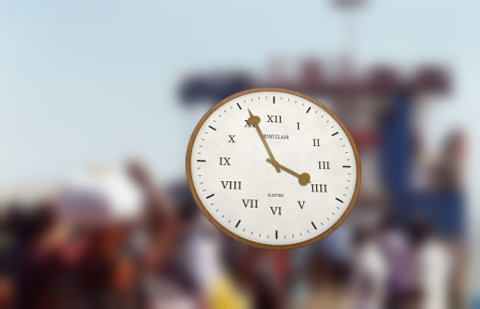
**3:56**
